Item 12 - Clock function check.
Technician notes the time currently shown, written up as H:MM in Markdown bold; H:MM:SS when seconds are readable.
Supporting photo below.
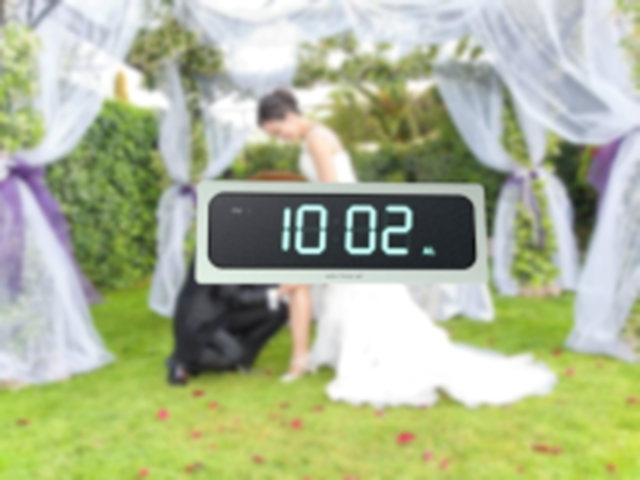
**10:02**
